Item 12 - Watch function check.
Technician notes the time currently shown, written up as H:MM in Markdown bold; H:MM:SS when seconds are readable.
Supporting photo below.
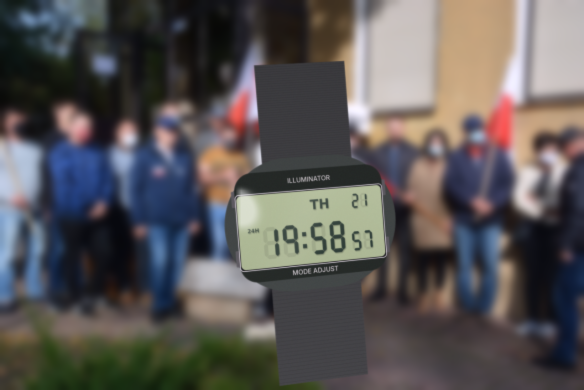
**19:58:57**
